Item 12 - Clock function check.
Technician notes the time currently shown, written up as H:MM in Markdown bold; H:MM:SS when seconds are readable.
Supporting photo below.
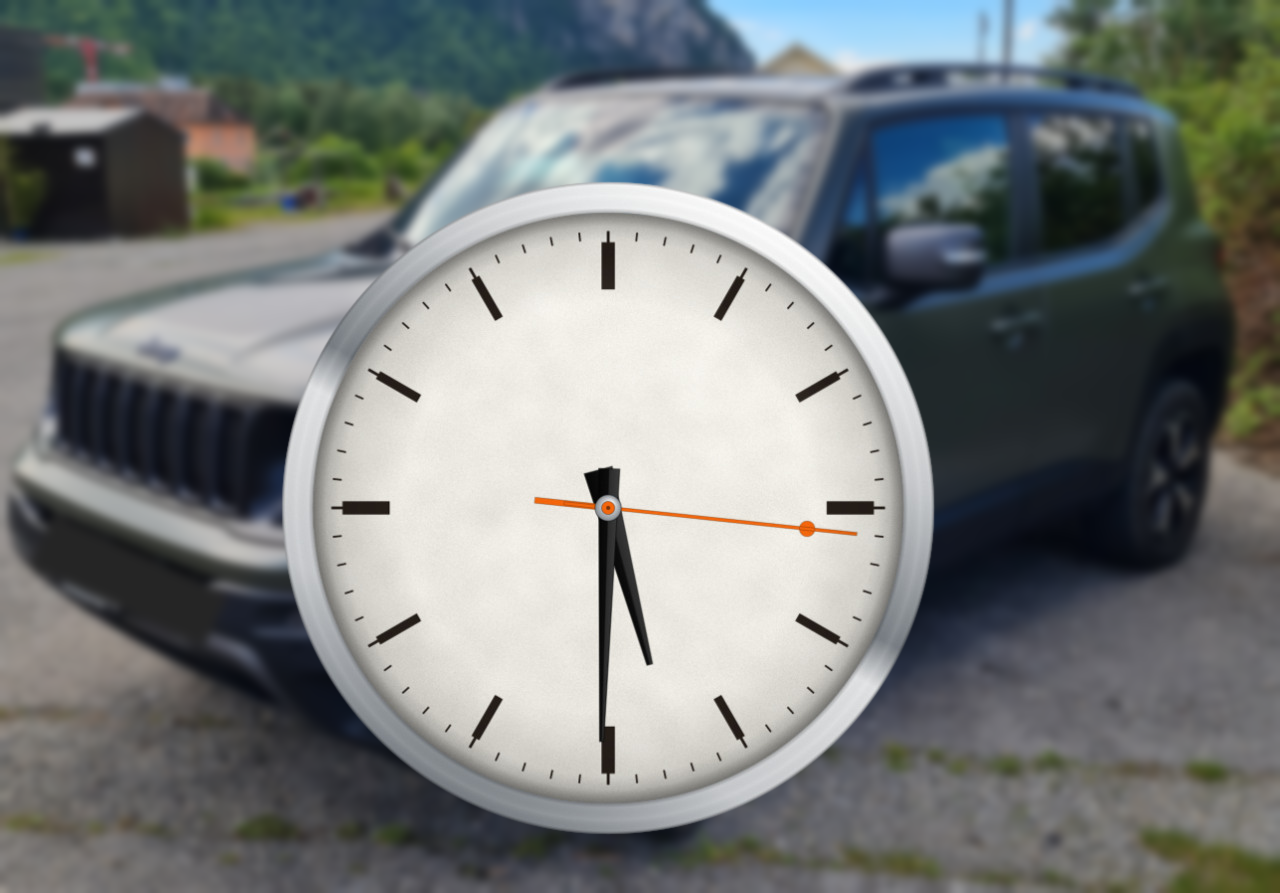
**5:30:16**
